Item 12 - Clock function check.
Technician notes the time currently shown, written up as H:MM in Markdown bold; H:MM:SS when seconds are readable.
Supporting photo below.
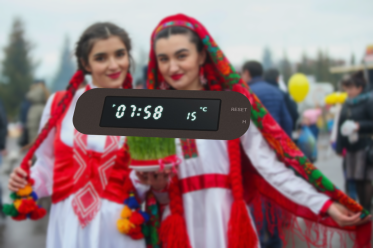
**7:58**
